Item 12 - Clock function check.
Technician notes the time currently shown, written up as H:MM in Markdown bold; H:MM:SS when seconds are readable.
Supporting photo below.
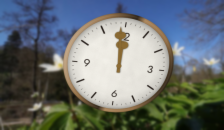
**11:59**
